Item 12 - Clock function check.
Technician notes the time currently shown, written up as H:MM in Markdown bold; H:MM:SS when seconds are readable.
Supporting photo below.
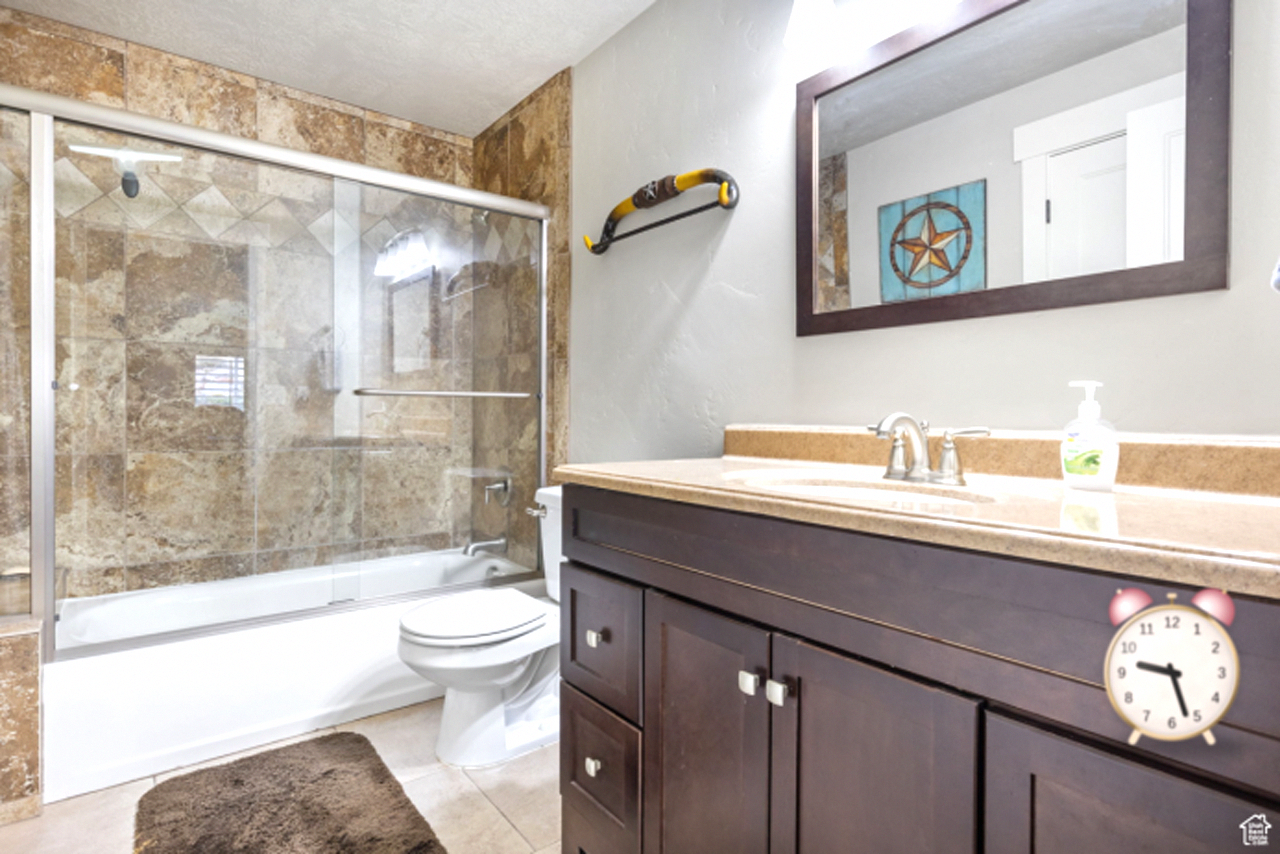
**9:27**
